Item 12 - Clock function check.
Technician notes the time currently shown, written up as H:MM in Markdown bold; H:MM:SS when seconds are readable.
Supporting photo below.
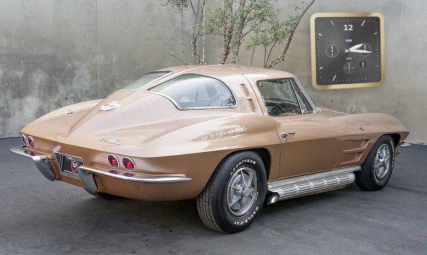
**2:16**
